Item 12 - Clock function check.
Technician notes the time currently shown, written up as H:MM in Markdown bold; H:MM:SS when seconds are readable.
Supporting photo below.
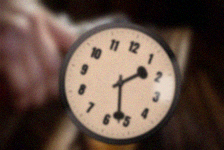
**1:27**
